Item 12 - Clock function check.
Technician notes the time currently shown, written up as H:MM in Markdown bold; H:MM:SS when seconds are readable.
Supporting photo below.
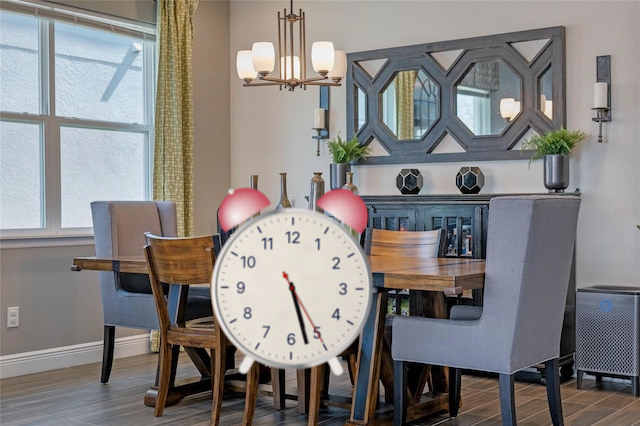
**5:27:25**
